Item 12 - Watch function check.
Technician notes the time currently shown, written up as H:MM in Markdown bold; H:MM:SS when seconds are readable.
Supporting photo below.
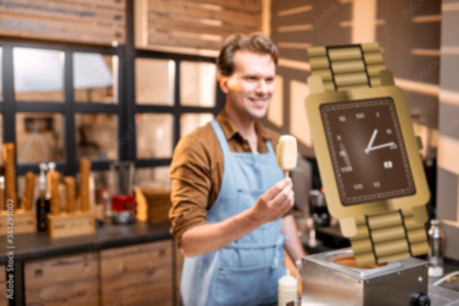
**1:14**
